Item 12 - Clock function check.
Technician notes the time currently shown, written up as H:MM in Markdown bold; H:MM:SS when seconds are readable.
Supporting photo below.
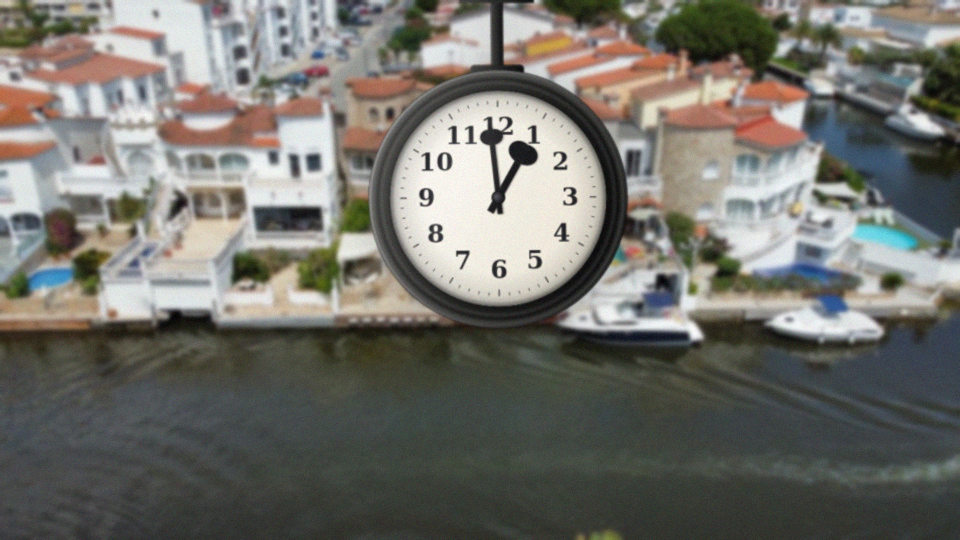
**12:59**
